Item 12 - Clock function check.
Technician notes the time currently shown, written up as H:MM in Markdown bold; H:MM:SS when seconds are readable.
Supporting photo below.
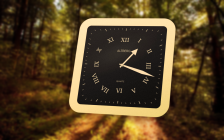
**1:18**
